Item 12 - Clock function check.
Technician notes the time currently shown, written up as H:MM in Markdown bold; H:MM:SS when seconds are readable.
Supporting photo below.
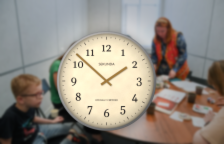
**1:52**
